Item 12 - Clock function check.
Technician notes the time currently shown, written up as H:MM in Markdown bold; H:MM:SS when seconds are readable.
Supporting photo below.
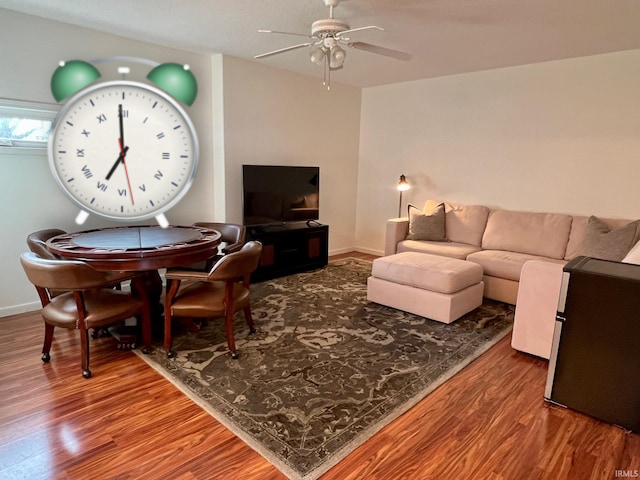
**6:59:28**
